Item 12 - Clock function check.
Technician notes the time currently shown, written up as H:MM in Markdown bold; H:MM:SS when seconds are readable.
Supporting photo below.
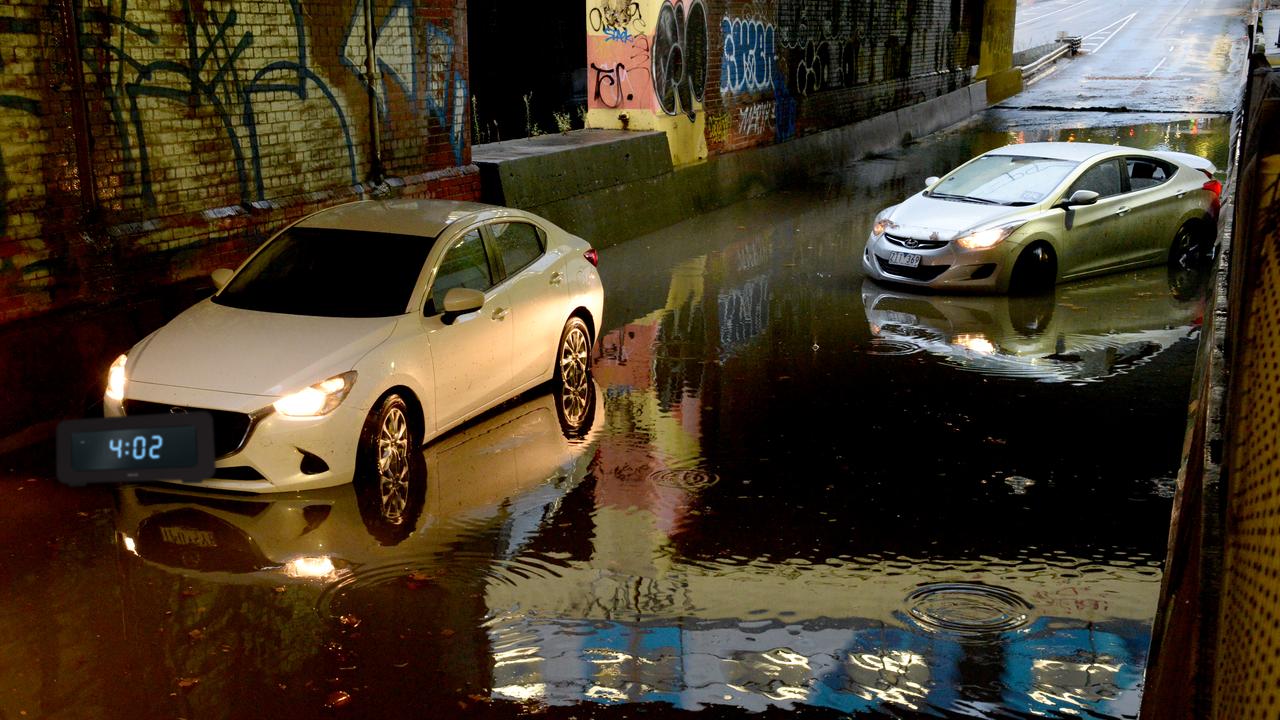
**4:02**
